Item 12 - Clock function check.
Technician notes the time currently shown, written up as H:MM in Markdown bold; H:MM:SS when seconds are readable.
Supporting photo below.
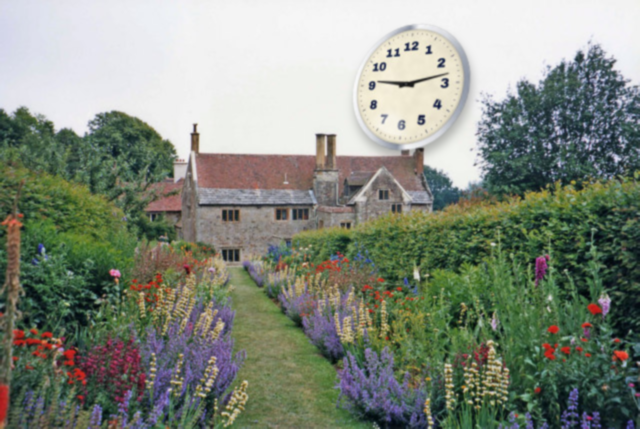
**9:13**
